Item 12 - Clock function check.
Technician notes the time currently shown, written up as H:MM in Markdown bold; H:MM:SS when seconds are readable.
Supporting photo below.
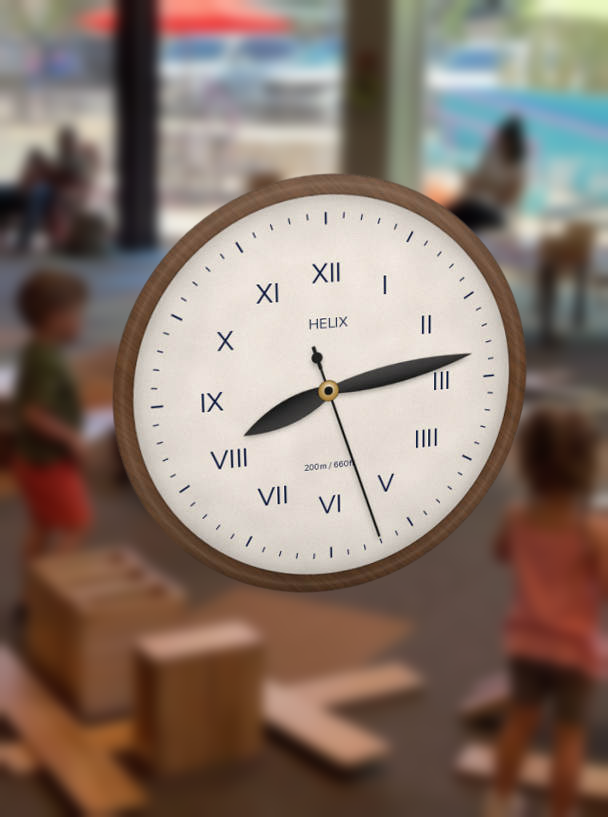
**8:13:27**
